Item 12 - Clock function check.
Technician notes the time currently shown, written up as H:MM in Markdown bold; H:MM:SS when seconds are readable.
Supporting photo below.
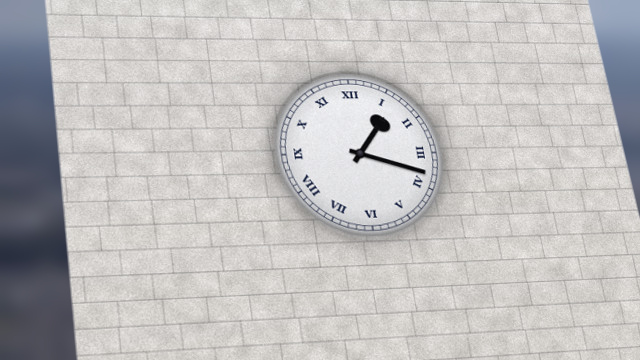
**1:18**
